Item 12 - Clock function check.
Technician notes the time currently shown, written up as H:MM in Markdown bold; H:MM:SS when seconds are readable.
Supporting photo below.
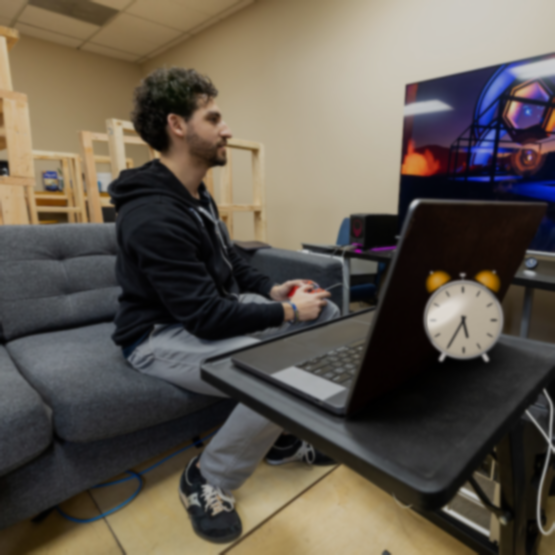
**5:35**
